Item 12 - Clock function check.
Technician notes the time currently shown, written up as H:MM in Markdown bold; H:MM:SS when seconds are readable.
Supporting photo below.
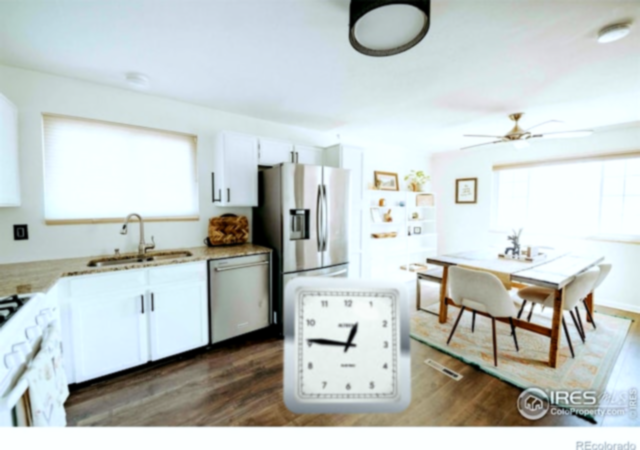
**12:46**
